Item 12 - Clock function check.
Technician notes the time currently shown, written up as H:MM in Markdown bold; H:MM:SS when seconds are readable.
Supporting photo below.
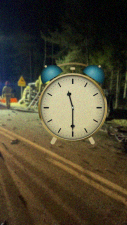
**11:30**
